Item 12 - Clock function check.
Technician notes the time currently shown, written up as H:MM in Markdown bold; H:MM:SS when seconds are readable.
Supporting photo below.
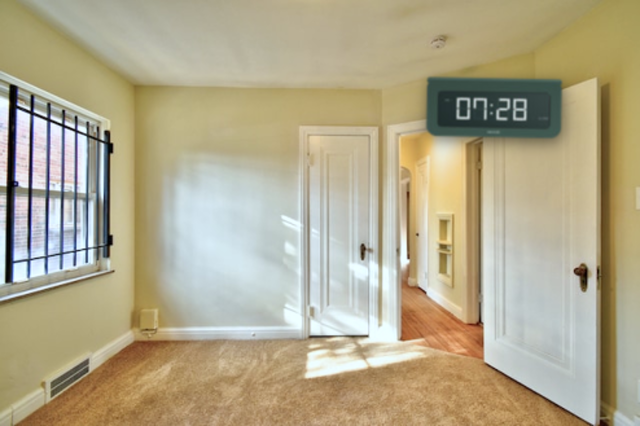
**7:28**
